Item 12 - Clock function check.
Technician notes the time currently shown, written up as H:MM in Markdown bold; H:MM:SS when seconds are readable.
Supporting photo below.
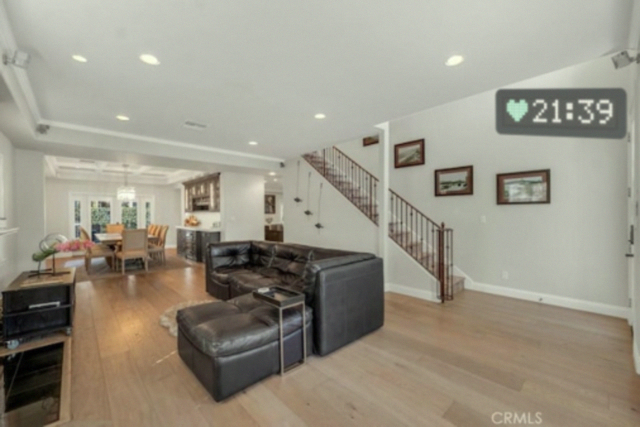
**21:39**
